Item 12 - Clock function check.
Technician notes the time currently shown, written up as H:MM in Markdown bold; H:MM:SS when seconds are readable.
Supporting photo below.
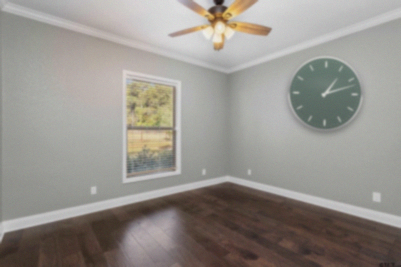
**1:12**
